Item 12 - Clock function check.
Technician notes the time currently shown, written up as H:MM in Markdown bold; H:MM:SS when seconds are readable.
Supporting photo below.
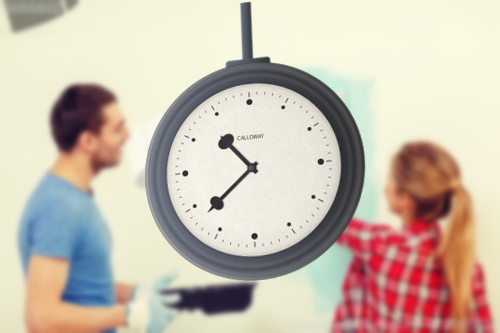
**10:38**
